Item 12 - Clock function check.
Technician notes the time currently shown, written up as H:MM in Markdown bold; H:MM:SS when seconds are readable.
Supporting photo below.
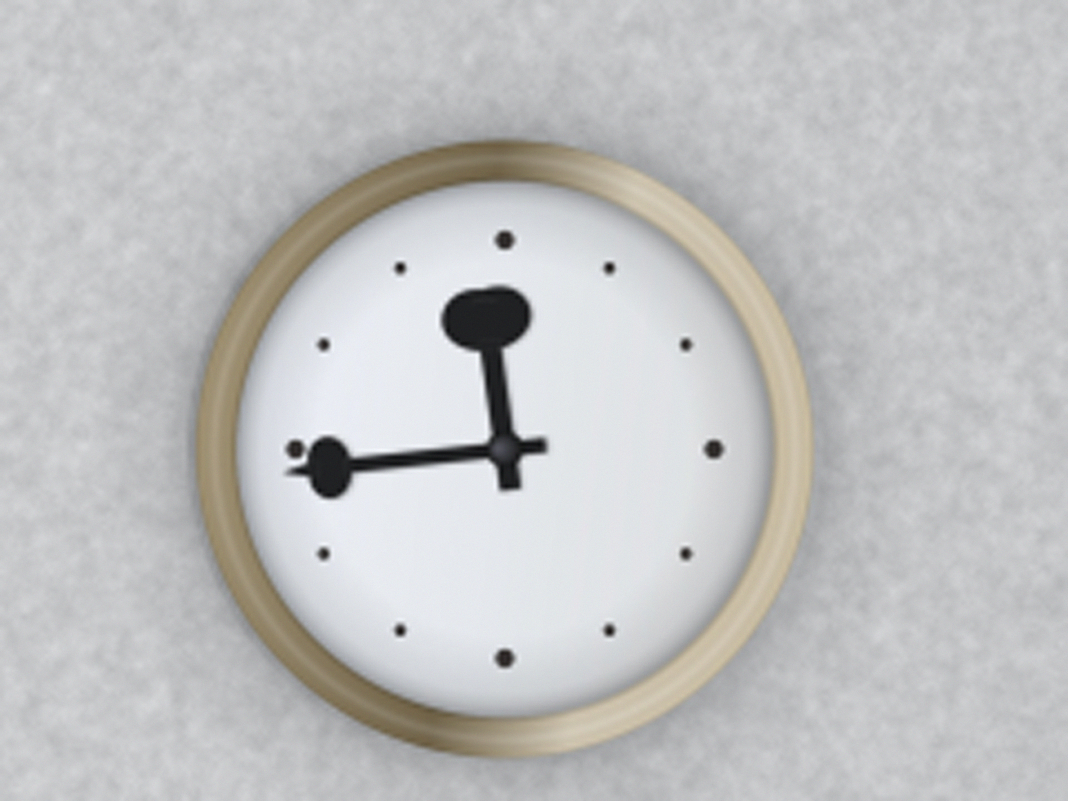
**11:44**
